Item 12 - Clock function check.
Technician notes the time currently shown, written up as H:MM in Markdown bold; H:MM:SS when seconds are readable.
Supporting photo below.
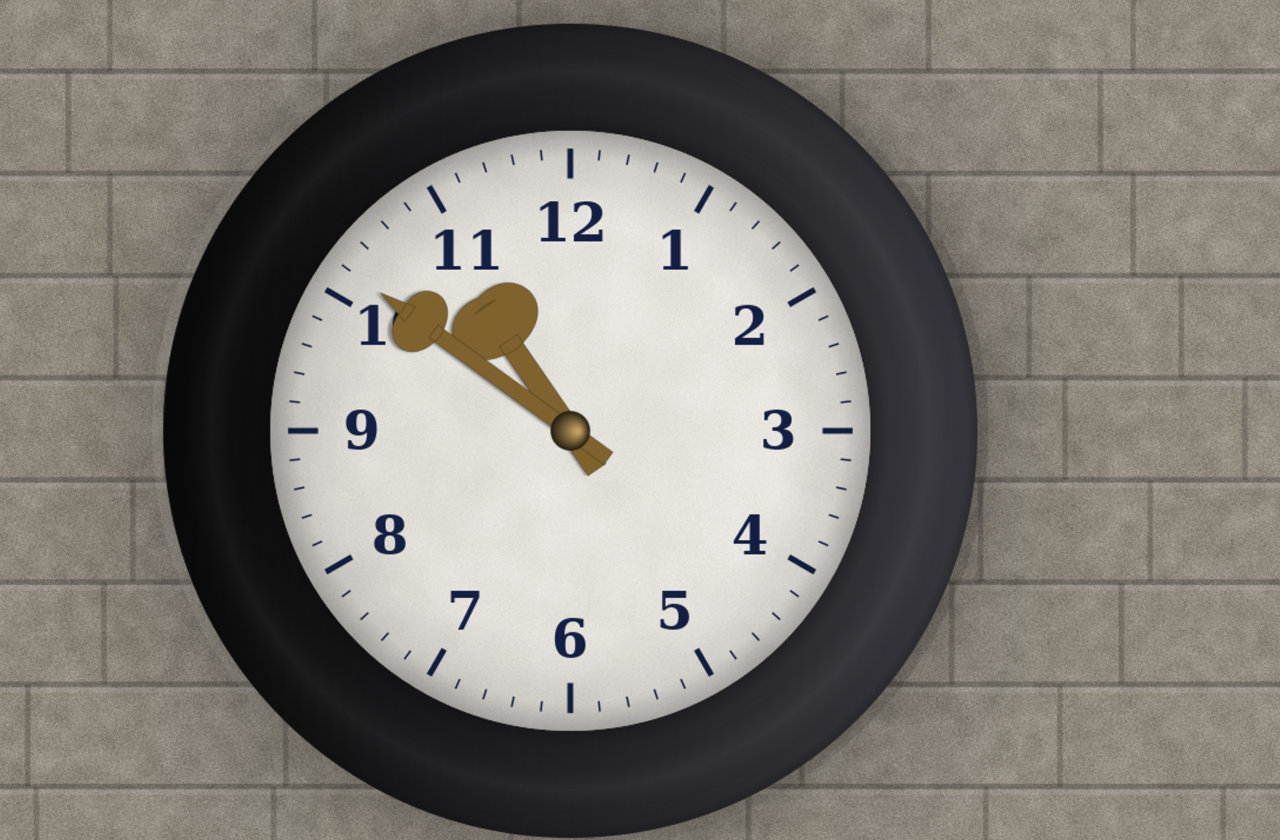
**10:51**
